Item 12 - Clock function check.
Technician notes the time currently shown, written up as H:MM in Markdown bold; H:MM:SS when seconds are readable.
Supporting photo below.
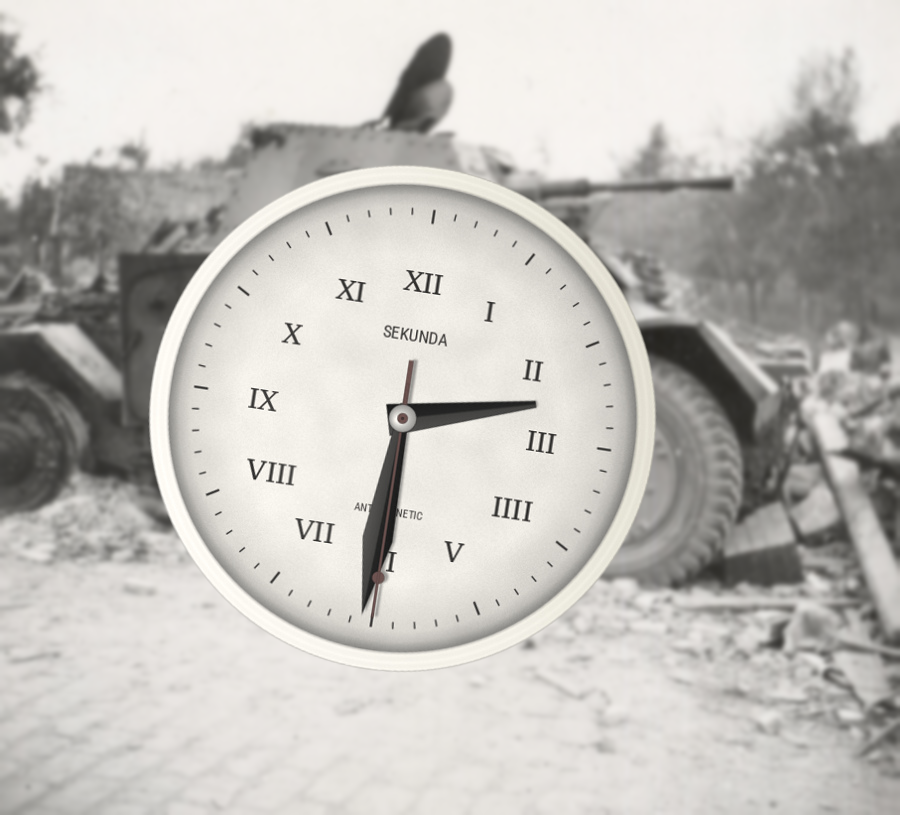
**2:30:30**
